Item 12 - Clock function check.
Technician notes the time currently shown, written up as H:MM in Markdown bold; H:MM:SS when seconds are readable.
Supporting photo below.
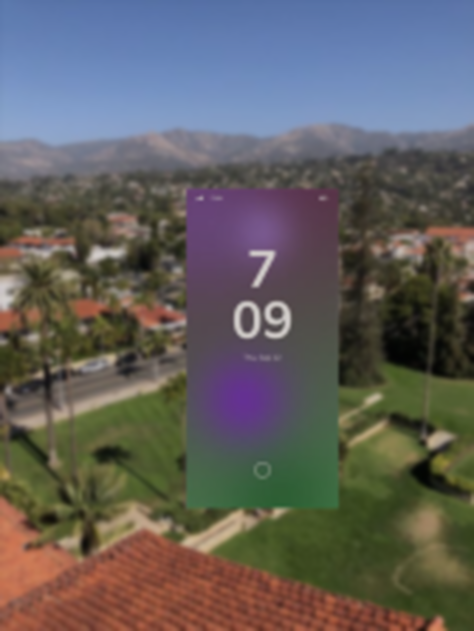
**7:09**
